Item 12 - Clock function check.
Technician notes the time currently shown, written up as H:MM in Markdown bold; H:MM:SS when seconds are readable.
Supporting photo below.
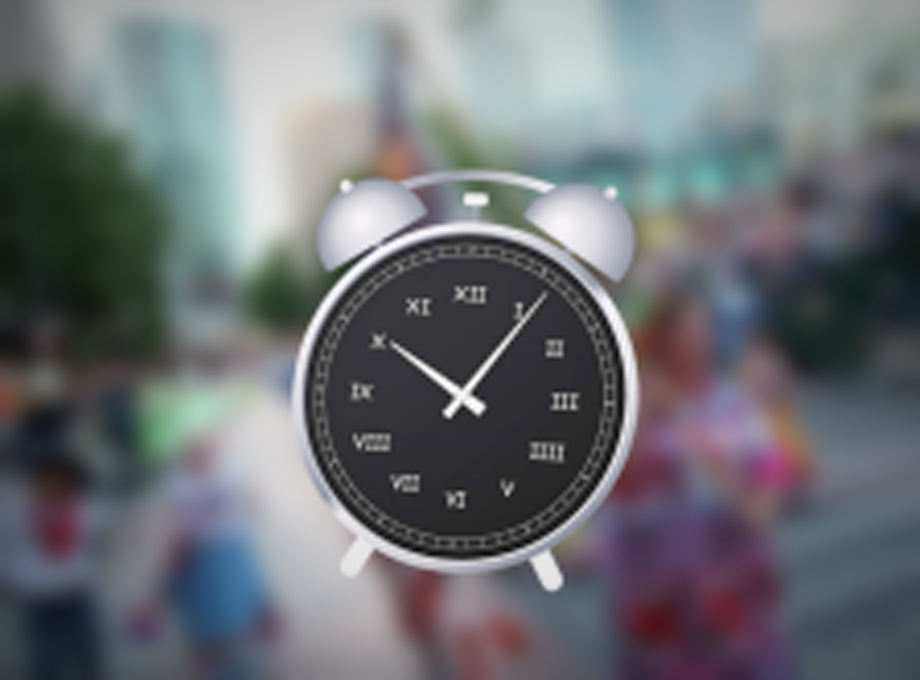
**10:06**
